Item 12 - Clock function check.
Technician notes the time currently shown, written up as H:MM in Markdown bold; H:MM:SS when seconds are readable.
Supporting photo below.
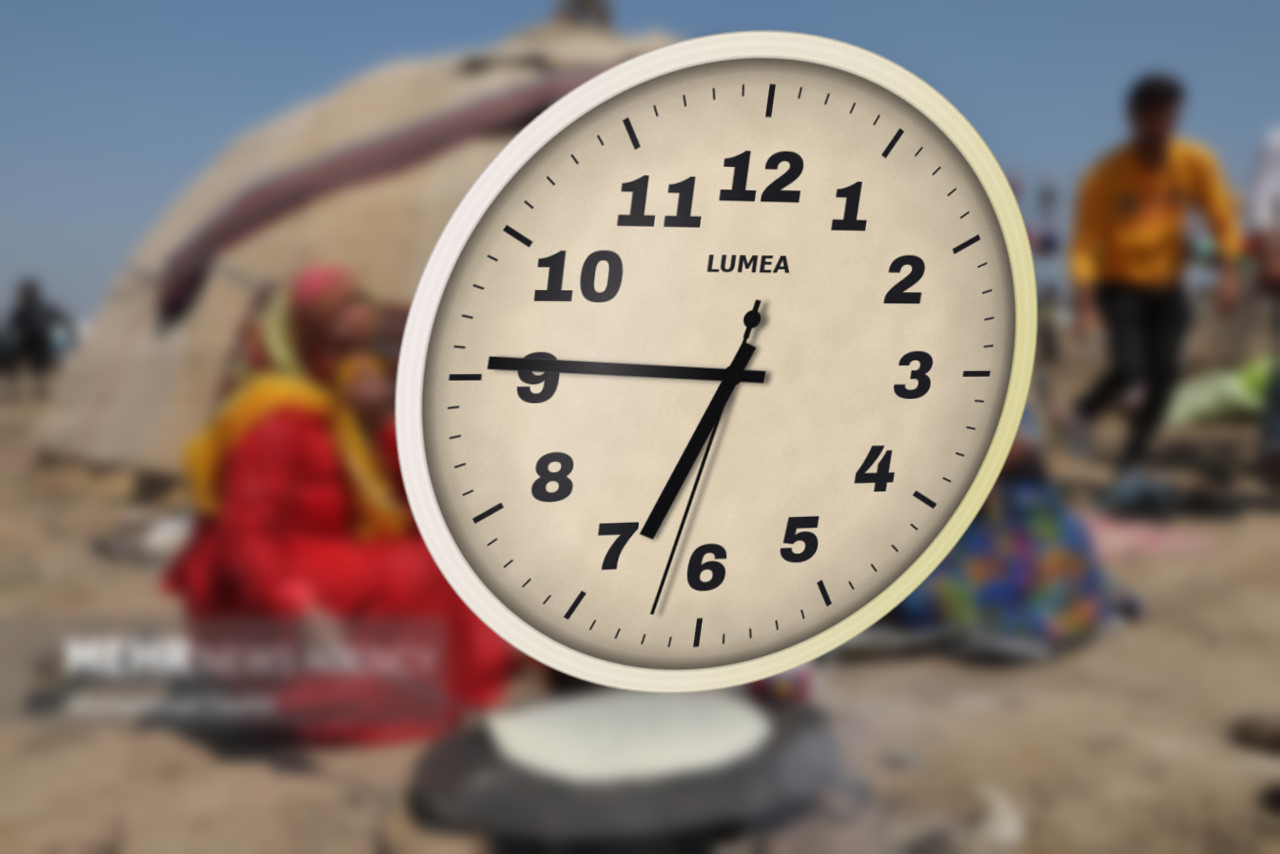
**6:45:32**
